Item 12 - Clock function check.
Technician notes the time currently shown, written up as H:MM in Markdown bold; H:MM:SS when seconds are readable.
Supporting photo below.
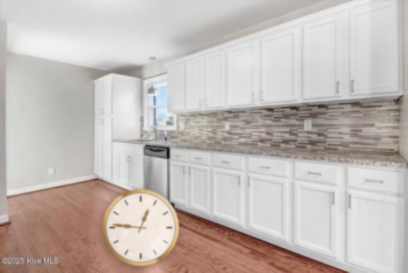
**12:46**
